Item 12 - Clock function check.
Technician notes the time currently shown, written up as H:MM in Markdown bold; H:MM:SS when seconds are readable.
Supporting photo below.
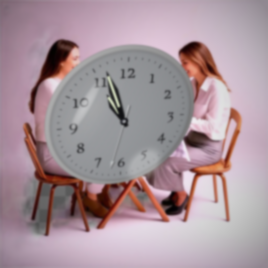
**10:56:32**
